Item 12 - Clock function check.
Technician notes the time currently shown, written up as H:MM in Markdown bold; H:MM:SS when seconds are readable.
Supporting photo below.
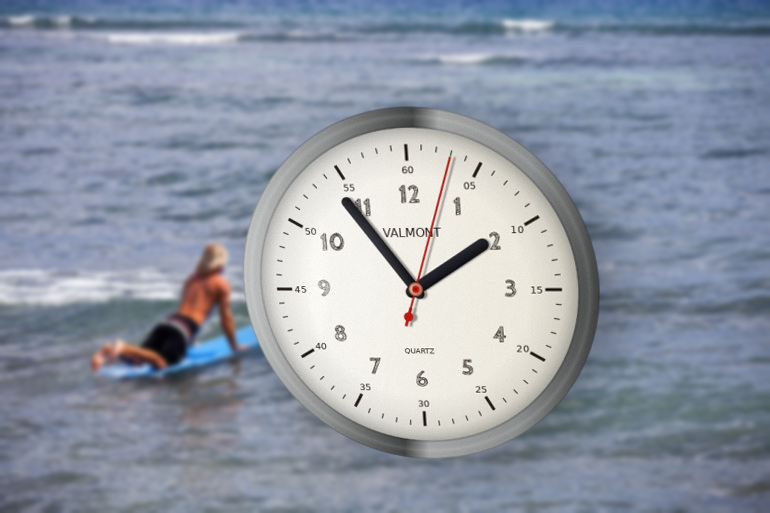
**1:54:03**
